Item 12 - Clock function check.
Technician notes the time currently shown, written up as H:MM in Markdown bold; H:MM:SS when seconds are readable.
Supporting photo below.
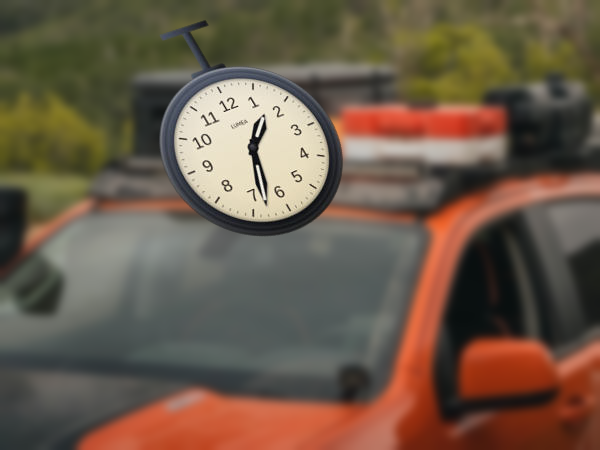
**1:33**
